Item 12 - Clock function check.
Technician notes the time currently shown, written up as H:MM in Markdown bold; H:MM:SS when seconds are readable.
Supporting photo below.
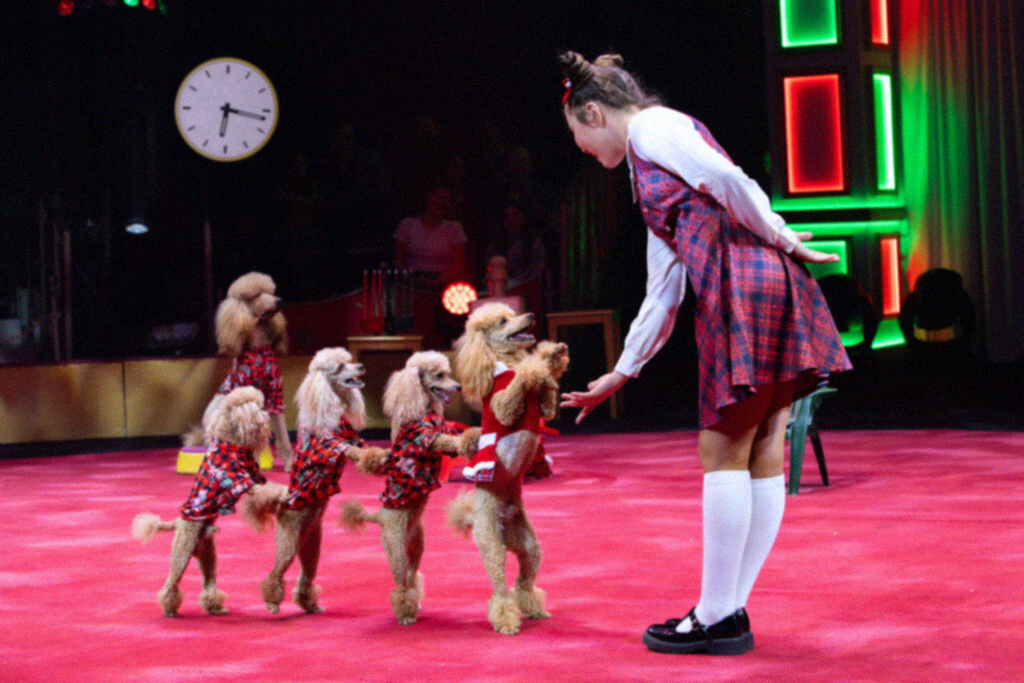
**6:17**
